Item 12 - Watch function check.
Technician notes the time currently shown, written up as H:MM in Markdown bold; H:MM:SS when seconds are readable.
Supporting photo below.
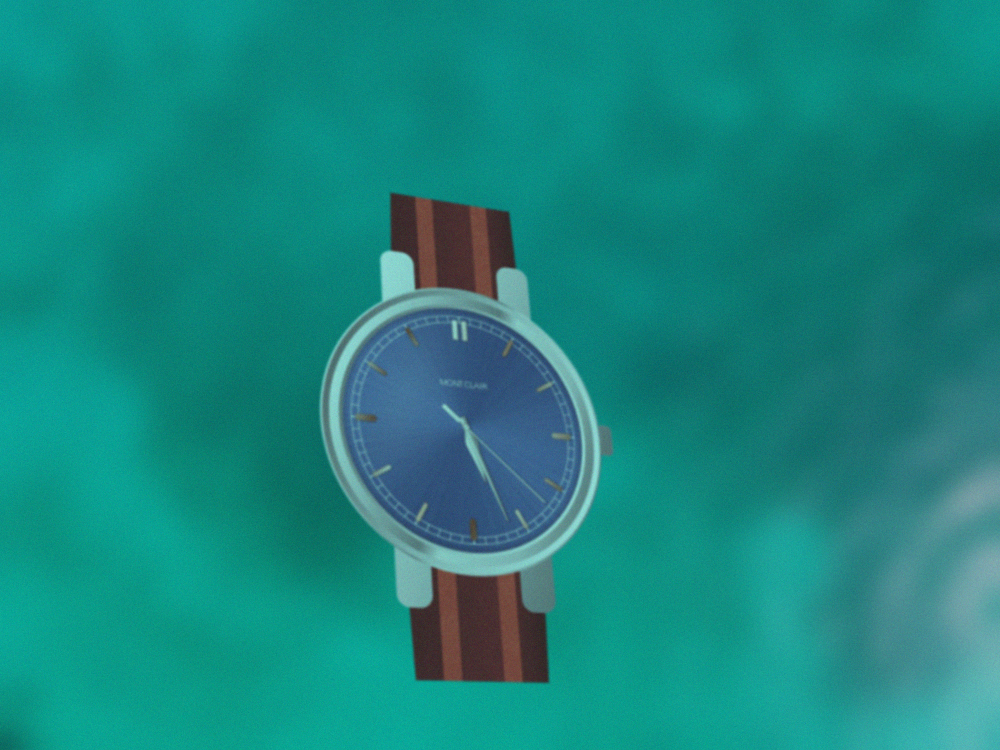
**5:26:22**
